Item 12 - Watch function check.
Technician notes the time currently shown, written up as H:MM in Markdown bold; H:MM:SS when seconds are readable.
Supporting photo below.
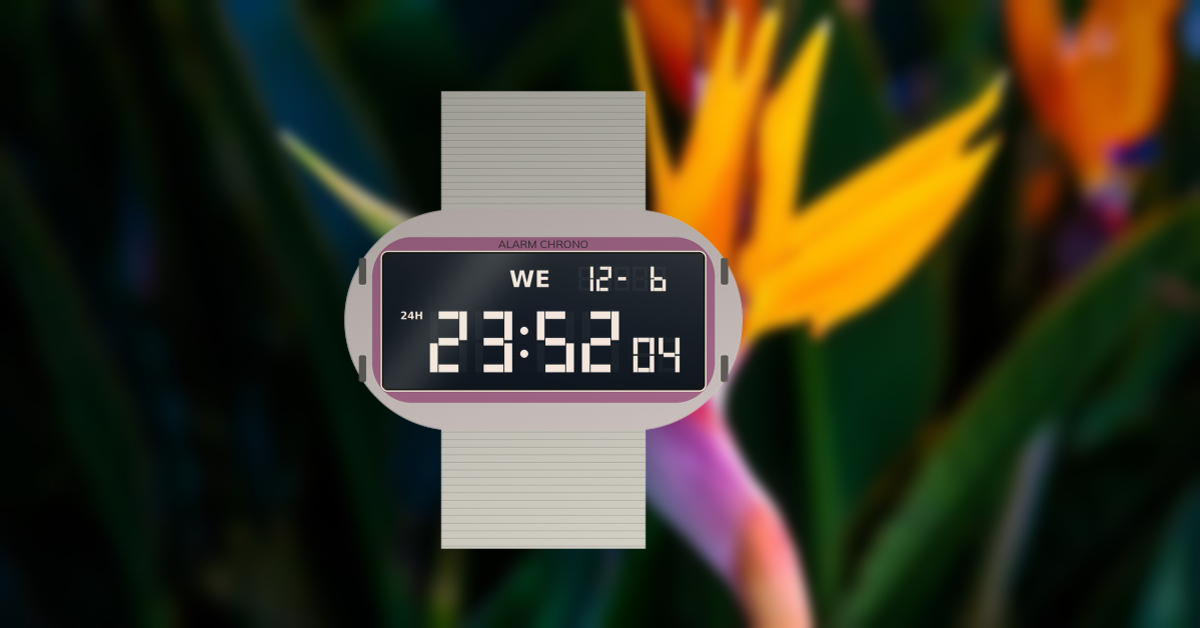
**23:52:04**
